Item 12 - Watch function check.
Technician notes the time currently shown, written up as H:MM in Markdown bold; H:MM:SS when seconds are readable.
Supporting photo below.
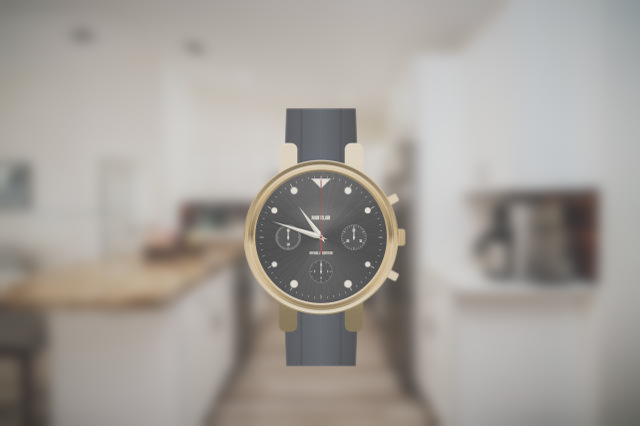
**10:48**
